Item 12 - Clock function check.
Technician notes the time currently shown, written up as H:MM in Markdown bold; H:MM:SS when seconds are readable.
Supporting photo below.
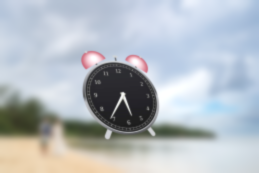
**5:36**
